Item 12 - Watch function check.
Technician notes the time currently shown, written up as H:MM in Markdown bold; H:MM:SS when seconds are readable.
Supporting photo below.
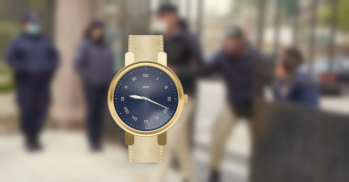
**9:19**
